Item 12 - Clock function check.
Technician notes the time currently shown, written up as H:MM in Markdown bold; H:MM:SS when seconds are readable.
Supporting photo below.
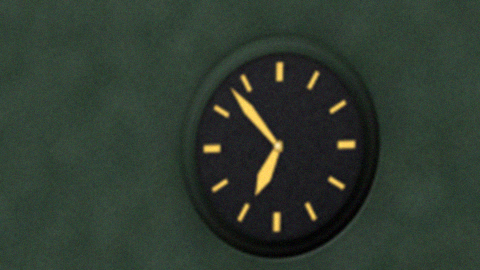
**6:53**
